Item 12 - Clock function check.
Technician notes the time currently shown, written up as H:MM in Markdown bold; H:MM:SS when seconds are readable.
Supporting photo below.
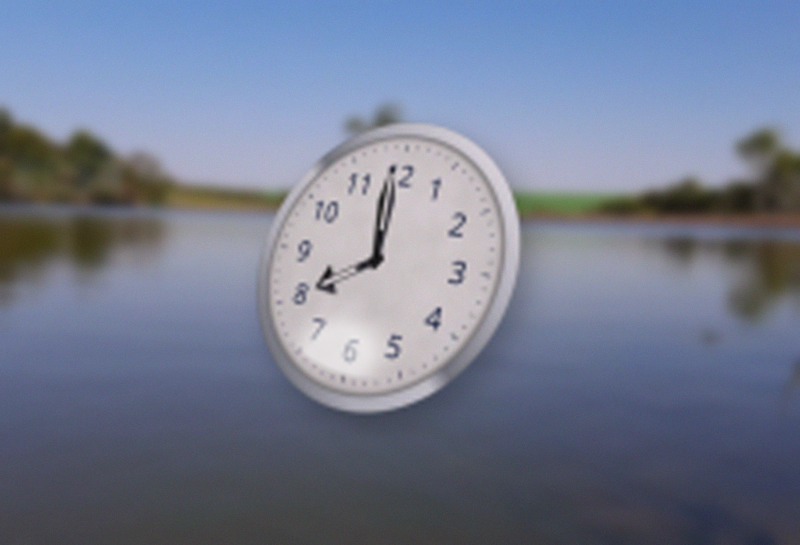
**7:59**
